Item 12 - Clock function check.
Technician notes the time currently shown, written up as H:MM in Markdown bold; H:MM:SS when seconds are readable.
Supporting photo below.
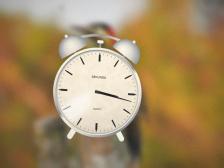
**3:17**
